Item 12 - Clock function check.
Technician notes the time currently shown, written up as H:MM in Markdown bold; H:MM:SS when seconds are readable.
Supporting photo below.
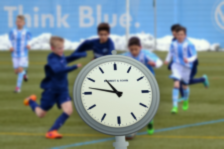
**10:47**
